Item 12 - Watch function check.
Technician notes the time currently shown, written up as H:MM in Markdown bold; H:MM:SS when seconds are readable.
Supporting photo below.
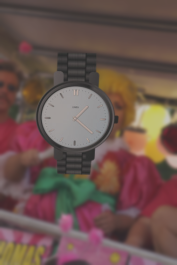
**1:22**
